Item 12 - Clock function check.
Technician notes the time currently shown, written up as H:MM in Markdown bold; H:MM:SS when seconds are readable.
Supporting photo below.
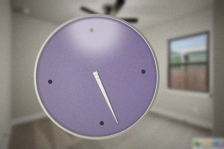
**5:27**
